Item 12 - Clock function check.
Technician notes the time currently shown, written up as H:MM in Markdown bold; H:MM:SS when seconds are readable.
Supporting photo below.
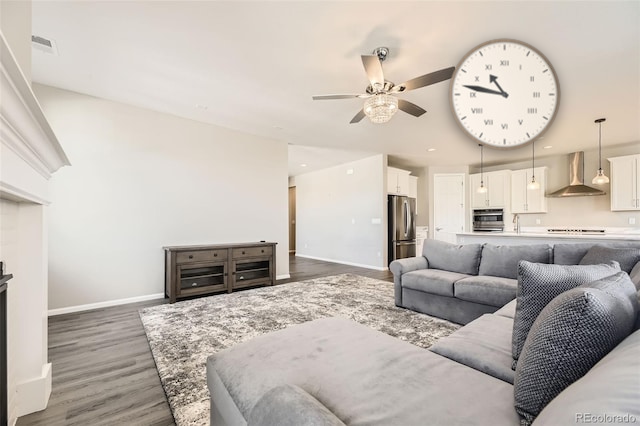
**10:47**
